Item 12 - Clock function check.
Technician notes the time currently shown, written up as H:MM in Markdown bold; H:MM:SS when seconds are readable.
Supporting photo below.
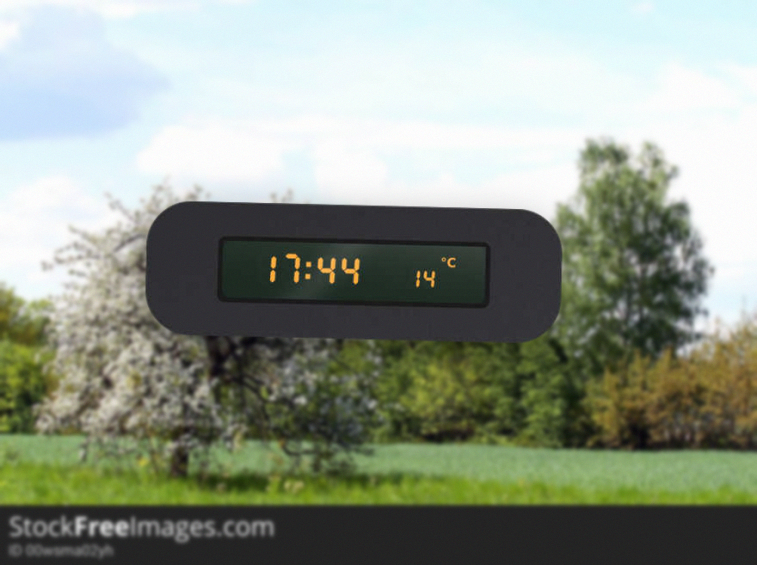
**17:44**
